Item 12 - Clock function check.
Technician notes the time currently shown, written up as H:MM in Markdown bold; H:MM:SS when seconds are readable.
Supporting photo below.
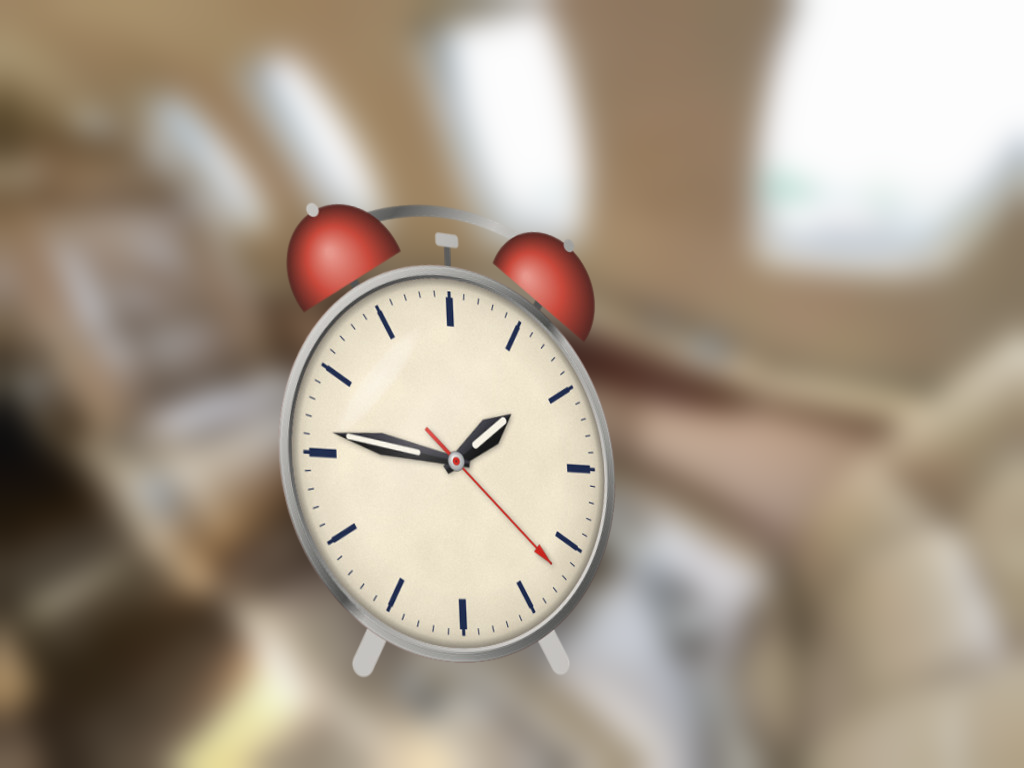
**1:46:22**
